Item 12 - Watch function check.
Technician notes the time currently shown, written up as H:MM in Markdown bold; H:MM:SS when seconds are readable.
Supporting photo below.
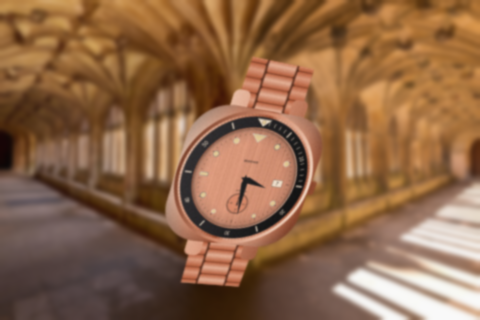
**3:29**
